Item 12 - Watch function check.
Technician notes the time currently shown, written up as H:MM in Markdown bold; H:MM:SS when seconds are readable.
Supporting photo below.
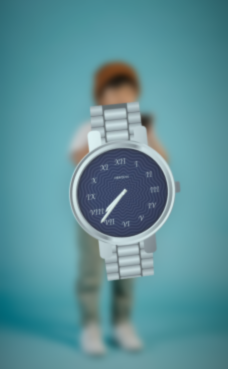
**7:37**
